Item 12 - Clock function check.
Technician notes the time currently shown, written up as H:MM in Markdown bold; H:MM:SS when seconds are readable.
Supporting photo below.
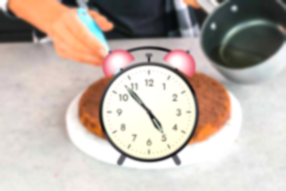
**4:53**
